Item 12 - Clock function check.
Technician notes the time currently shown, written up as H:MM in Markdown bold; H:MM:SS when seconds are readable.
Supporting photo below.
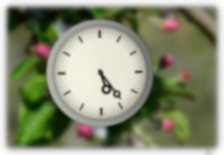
**5:24**
